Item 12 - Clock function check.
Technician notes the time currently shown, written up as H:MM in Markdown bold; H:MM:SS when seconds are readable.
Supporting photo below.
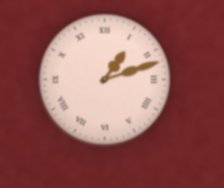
**1:12**
